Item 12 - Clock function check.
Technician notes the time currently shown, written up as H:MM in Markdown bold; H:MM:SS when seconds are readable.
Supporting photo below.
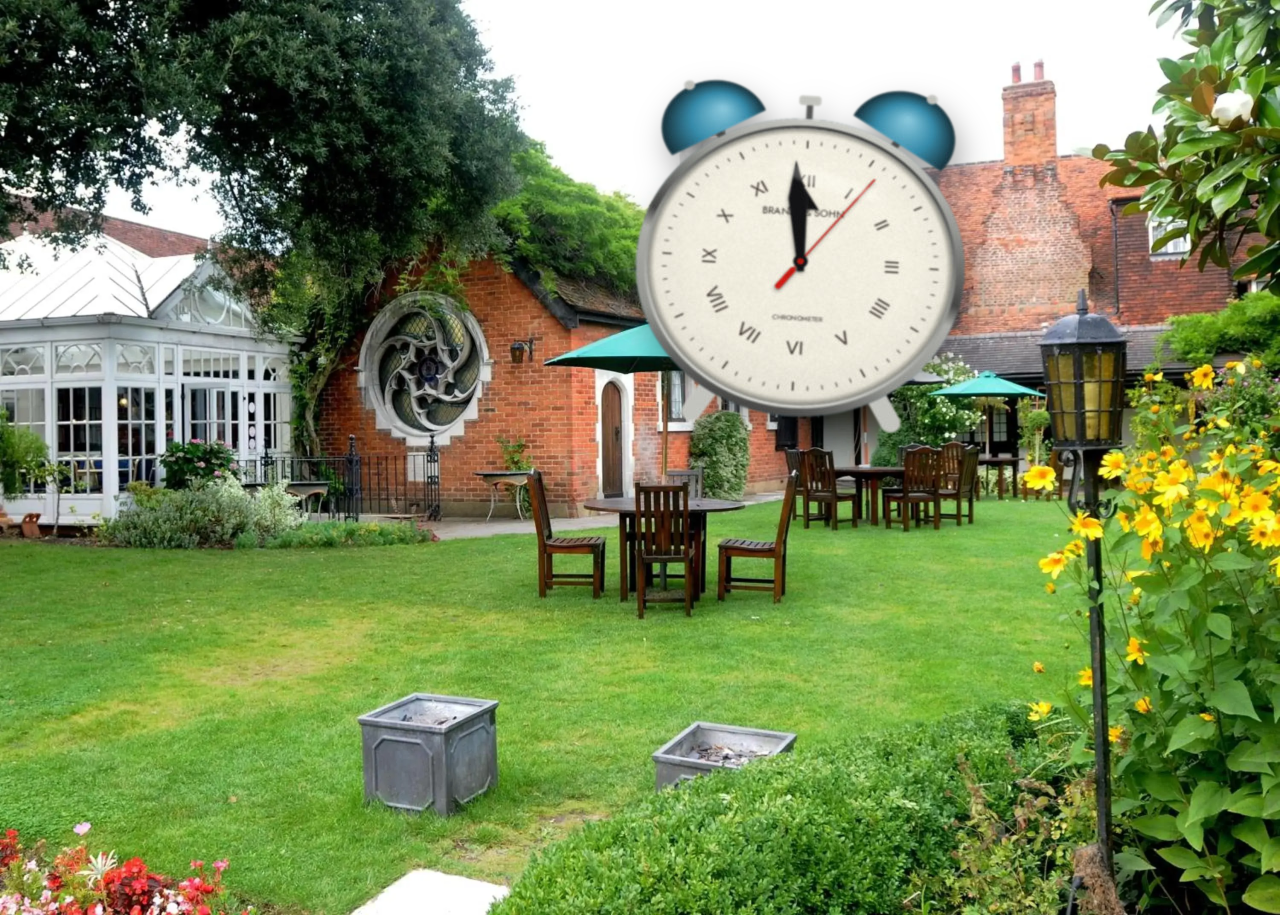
**11:59:06**
